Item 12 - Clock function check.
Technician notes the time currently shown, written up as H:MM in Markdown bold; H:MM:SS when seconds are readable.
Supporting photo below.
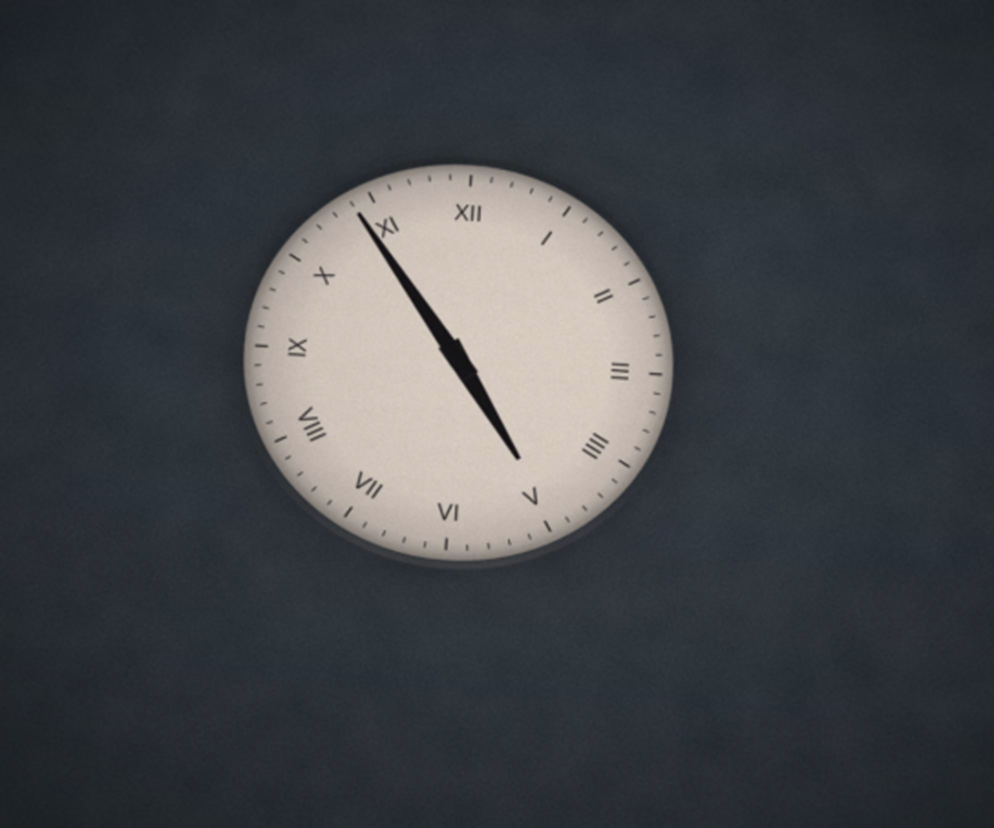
**4:54**
